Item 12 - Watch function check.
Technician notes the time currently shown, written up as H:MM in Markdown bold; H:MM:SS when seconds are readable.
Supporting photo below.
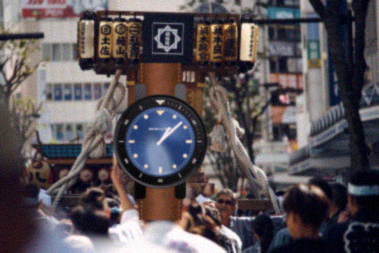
**1:08**
